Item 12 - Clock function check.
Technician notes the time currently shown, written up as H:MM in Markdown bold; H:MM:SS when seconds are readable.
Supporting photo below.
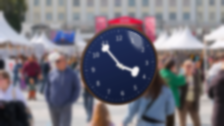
**3:54**
